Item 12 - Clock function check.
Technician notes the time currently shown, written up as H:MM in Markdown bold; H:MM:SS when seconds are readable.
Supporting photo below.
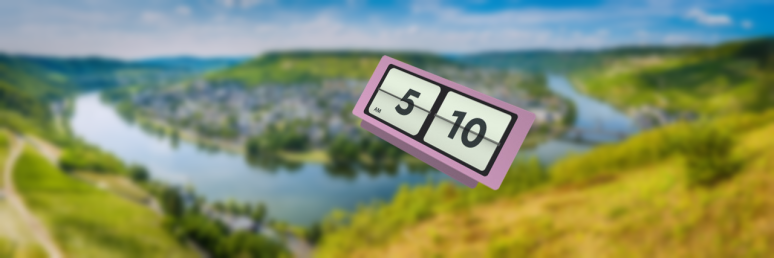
**5:10**
